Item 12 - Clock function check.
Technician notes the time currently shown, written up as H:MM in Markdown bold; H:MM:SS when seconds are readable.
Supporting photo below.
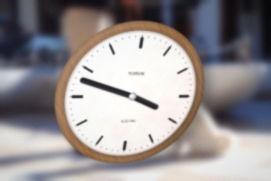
**3:48**
